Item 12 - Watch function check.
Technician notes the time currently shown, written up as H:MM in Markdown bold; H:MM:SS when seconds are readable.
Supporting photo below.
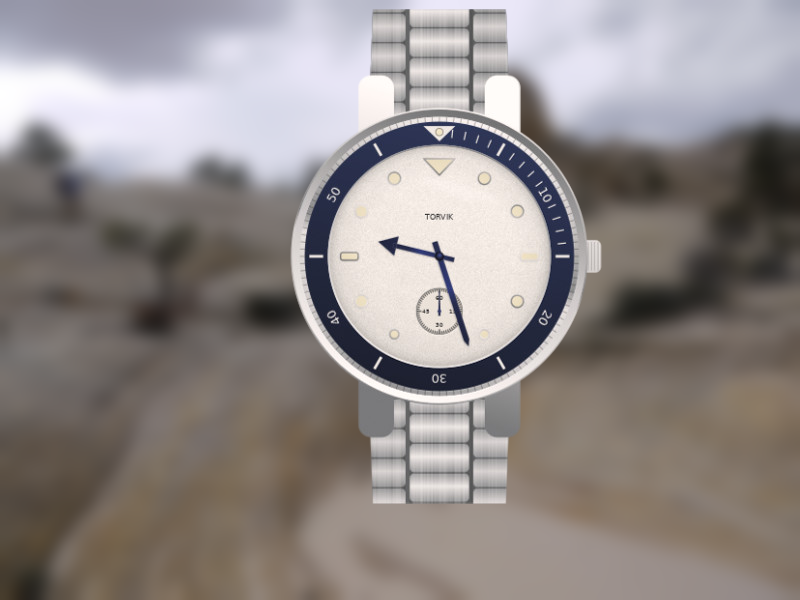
**9:27**
